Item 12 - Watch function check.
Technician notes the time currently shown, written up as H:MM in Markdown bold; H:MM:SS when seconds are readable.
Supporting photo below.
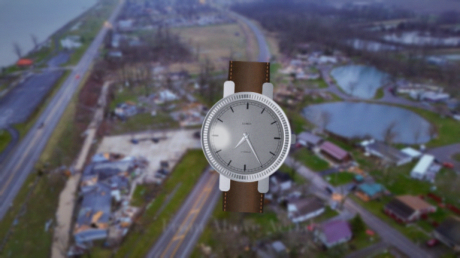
**7:25**
